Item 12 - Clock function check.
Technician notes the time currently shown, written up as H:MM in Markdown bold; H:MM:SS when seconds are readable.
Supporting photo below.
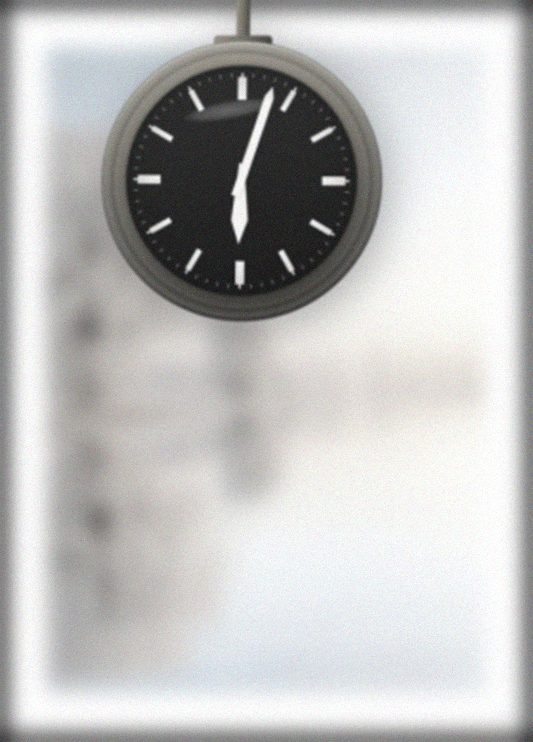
**6:03**
